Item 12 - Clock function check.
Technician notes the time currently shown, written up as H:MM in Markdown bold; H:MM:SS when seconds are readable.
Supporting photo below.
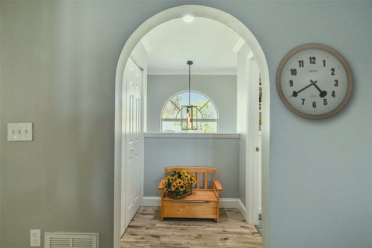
**4:40**
